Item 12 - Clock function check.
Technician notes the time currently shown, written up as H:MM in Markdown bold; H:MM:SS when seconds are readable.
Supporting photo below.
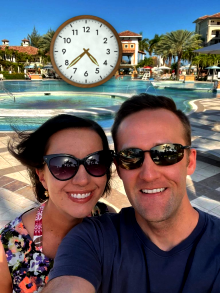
**4:38**
